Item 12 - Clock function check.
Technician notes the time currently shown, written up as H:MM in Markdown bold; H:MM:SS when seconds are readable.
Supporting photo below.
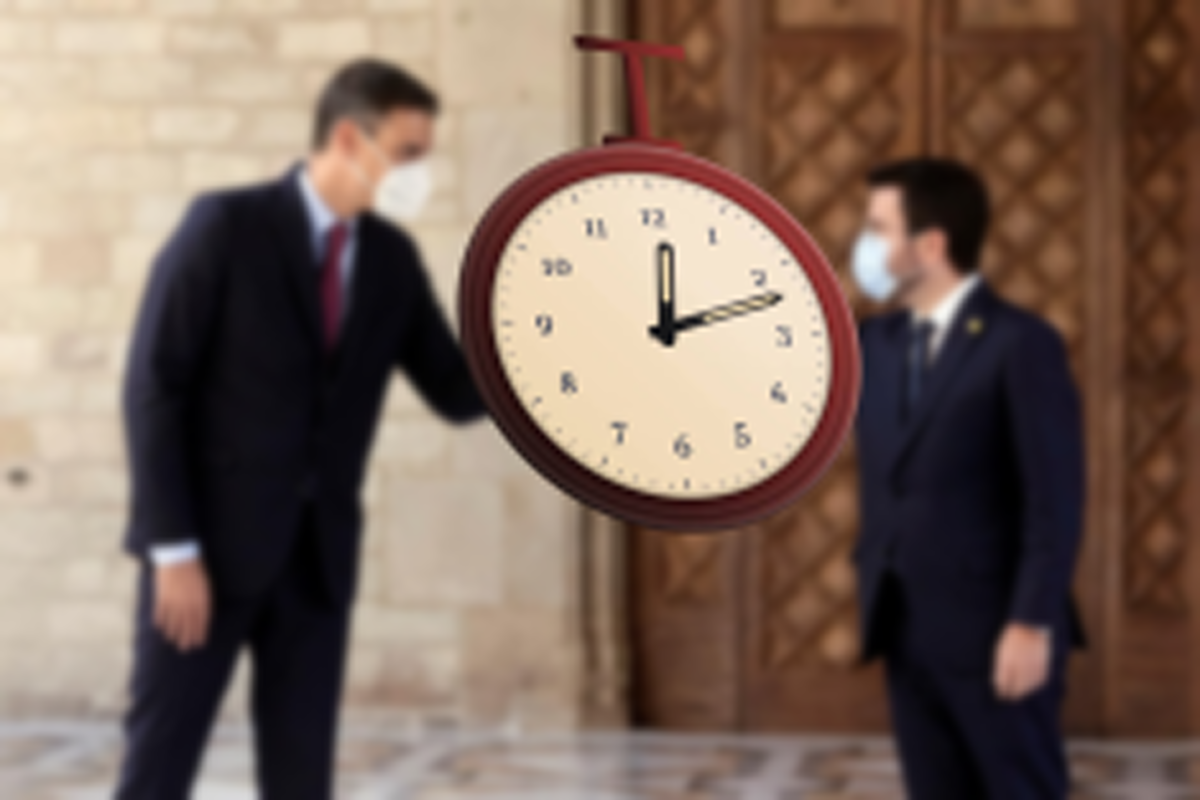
**12:12**
